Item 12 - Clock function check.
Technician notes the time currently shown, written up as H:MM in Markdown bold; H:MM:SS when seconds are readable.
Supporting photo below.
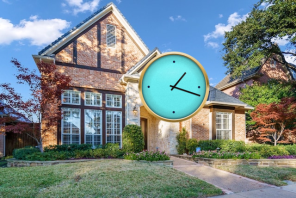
**1:18**
